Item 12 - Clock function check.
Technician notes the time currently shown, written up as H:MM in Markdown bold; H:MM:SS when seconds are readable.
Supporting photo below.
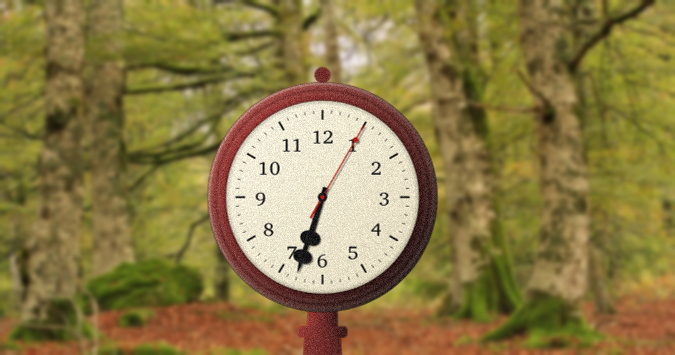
**6:33:05**
